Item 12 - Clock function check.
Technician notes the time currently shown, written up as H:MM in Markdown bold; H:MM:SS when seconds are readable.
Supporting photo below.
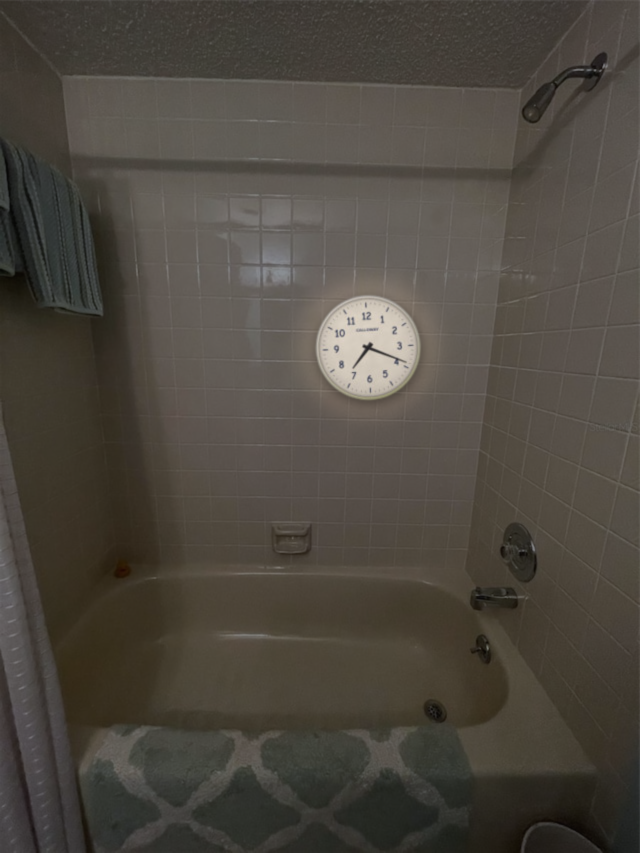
**7:19**
